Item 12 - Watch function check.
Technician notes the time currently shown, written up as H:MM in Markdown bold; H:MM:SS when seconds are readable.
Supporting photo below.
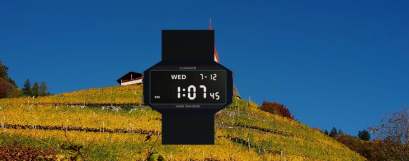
**1:07:45**
